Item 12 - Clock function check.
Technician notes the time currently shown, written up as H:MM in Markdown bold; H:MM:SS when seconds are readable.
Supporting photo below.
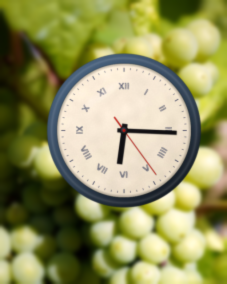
**6:15:24**
